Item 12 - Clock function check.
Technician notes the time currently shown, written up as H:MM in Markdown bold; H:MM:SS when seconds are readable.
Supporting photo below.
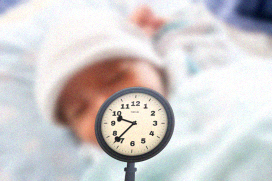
**9:37**
